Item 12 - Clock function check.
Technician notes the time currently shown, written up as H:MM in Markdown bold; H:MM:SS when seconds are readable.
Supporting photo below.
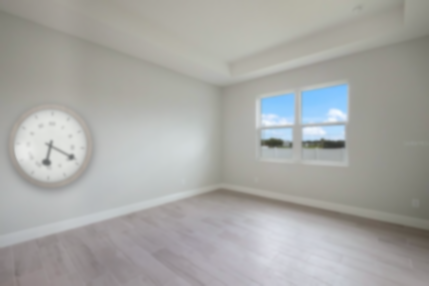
**6:19**
